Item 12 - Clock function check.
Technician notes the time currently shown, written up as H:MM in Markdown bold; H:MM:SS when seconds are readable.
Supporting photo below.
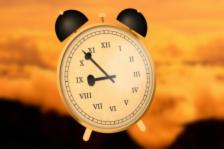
**8:53**
